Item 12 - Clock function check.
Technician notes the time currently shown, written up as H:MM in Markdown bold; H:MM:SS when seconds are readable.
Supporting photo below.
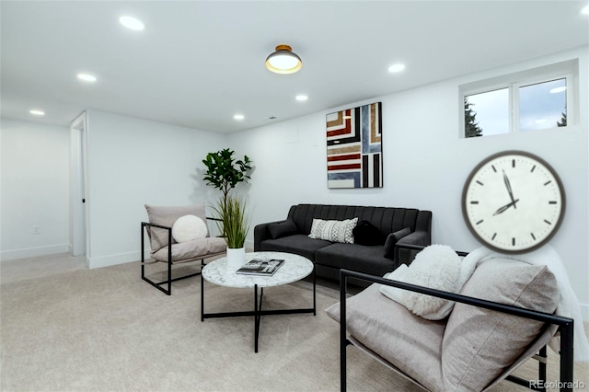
**7:57**
